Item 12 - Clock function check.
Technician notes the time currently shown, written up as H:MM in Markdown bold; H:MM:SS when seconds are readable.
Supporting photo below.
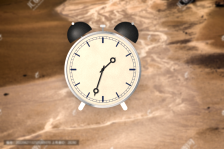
**1:33**
